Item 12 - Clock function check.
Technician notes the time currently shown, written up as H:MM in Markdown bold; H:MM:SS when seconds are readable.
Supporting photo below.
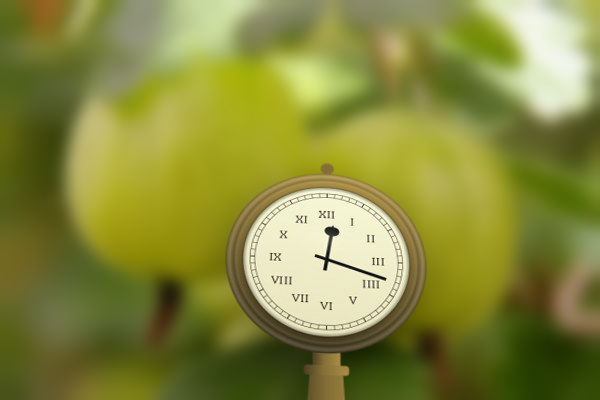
**12:18**
